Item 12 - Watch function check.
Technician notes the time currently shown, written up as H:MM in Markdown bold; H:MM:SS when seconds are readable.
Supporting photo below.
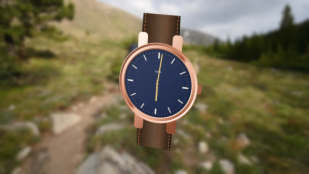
**6:01**
